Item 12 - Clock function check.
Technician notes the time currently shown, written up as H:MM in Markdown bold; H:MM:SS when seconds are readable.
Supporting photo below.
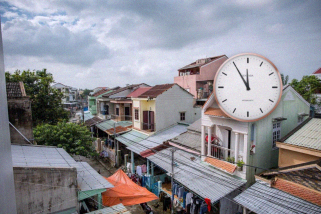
**11:55**
